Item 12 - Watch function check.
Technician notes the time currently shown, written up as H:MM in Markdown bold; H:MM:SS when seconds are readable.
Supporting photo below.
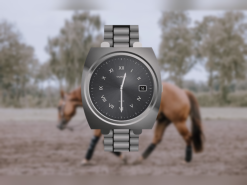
**12:30**
